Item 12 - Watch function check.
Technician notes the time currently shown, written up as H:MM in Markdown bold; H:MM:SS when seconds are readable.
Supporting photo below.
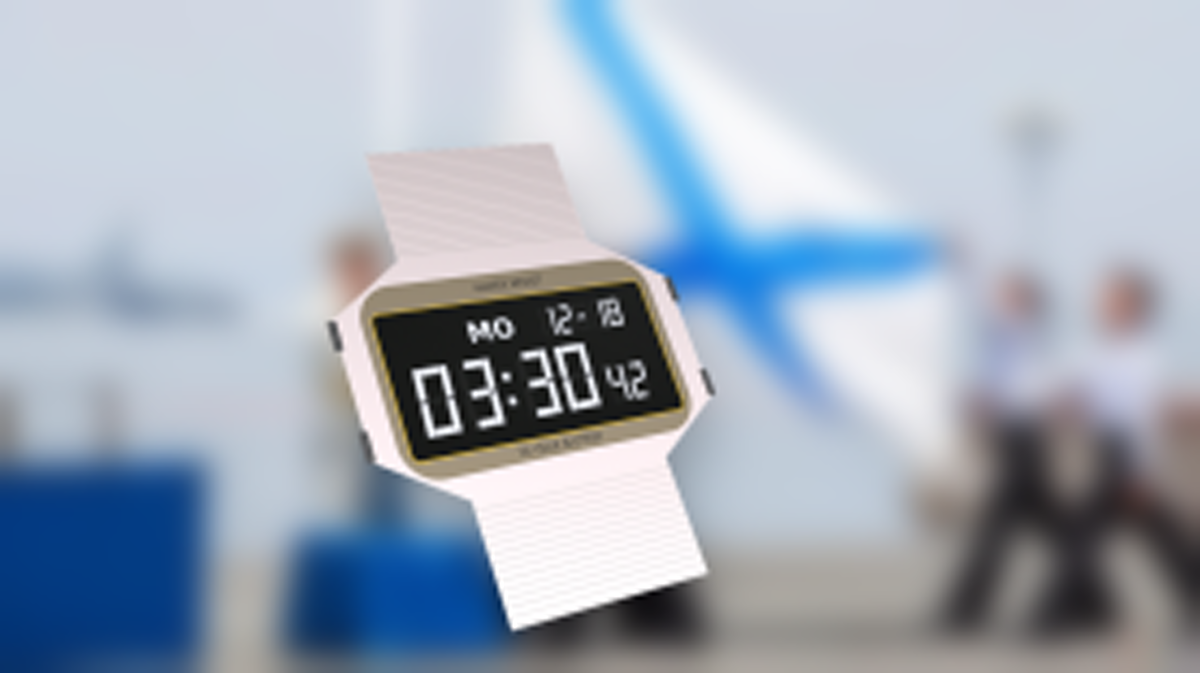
**3:30:42**
